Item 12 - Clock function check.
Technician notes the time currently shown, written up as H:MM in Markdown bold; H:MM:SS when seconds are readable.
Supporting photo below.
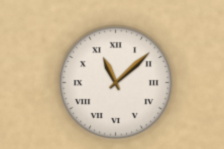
**11:08**
